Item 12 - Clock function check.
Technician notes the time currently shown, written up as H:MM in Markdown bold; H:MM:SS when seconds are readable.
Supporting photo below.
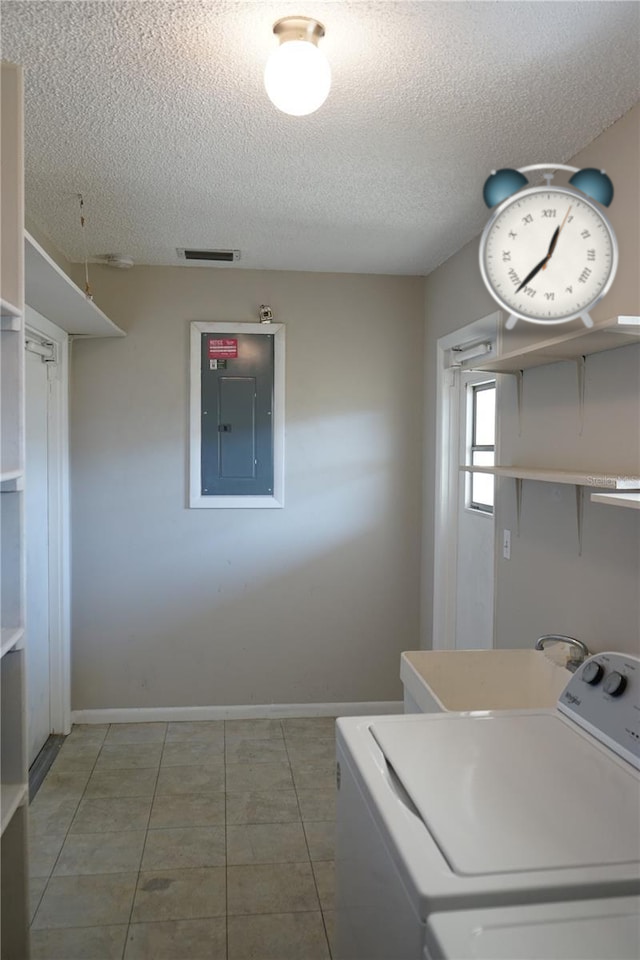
**12:37:04**
